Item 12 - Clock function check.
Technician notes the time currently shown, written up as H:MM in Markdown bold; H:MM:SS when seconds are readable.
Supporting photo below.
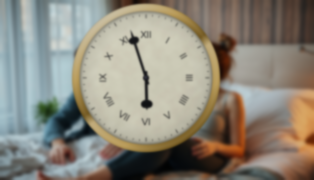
**5:57**
